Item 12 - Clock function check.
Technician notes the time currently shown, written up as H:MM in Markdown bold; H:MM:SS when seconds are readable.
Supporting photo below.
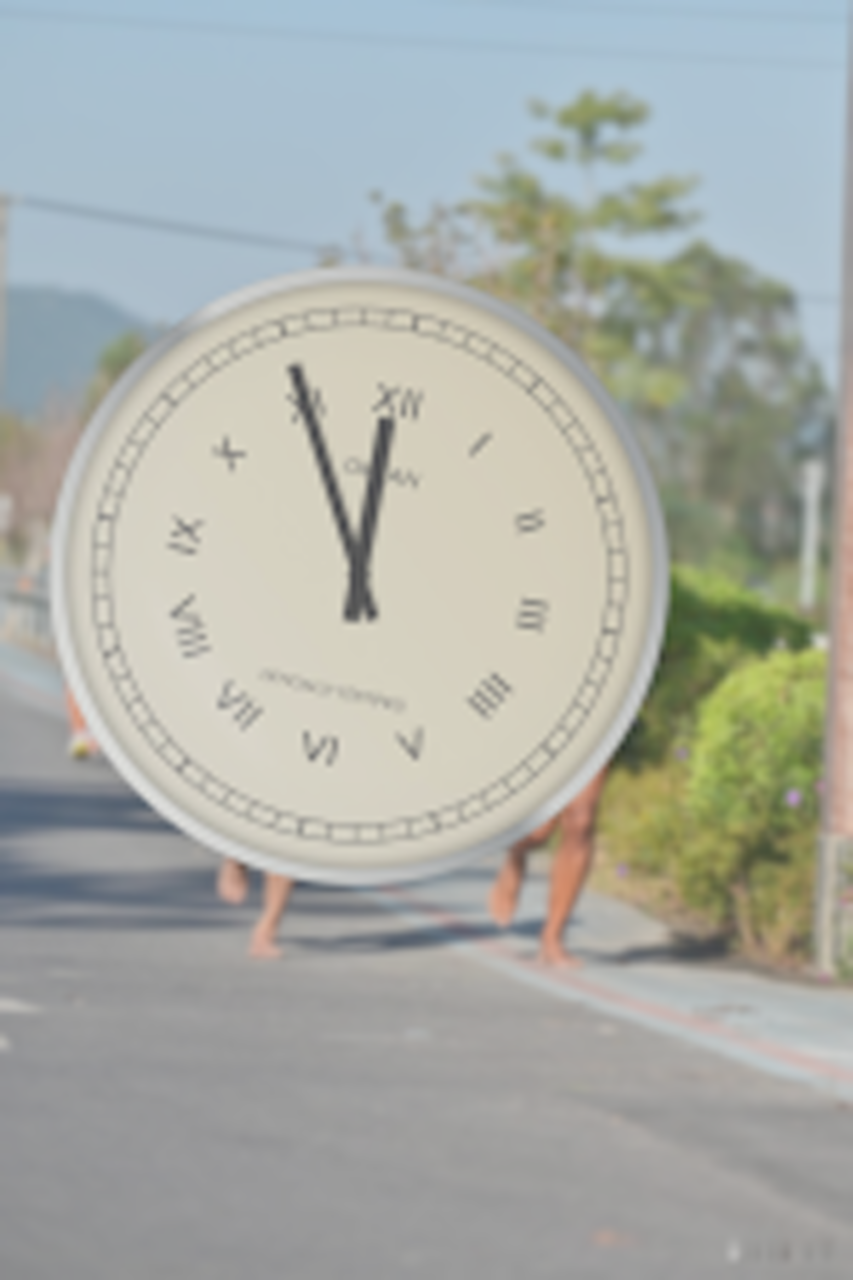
**11:55**
